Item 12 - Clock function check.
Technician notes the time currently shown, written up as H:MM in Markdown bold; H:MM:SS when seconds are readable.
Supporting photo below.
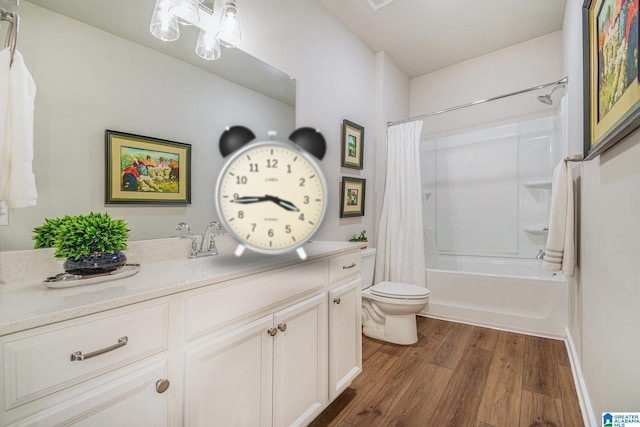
**3:44**
